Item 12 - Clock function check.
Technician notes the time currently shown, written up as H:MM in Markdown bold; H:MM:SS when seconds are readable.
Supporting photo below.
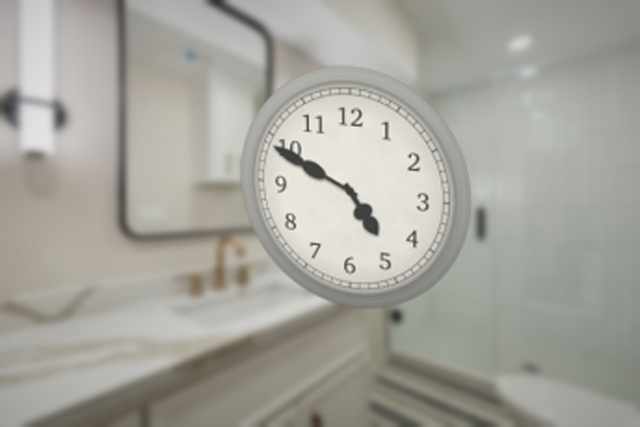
**4:49**
